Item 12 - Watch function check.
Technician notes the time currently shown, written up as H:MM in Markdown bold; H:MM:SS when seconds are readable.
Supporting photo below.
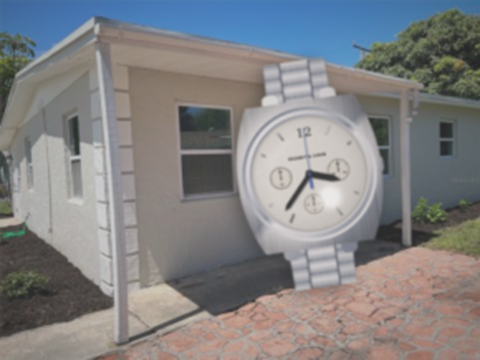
**3:37**
